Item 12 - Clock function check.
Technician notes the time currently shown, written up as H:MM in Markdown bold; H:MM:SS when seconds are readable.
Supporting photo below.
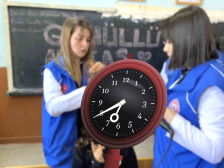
**6:40**
